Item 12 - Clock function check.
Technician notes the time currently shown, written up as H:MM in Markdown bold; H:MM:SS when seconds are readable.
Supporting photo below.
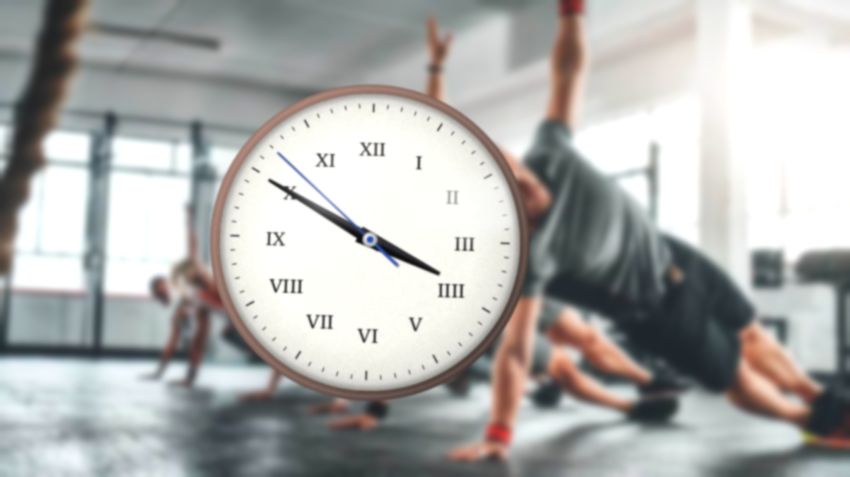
**3:49:52**
